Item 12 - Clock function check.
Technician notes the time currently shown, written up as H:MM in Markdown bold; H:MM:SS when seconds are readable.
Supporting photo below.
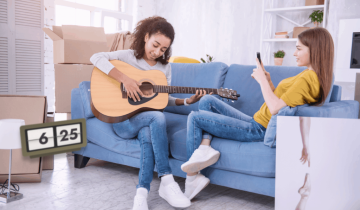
**6:25**
